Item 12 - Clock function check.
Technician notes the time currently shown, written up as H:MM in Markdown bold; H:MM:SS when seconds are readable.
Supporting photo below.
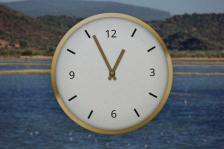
**12:56**
